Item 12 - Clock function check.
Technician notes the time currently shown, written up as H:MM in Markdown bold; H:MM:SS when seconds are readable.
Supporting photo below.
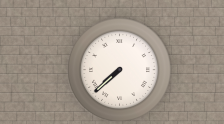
**7:38**
